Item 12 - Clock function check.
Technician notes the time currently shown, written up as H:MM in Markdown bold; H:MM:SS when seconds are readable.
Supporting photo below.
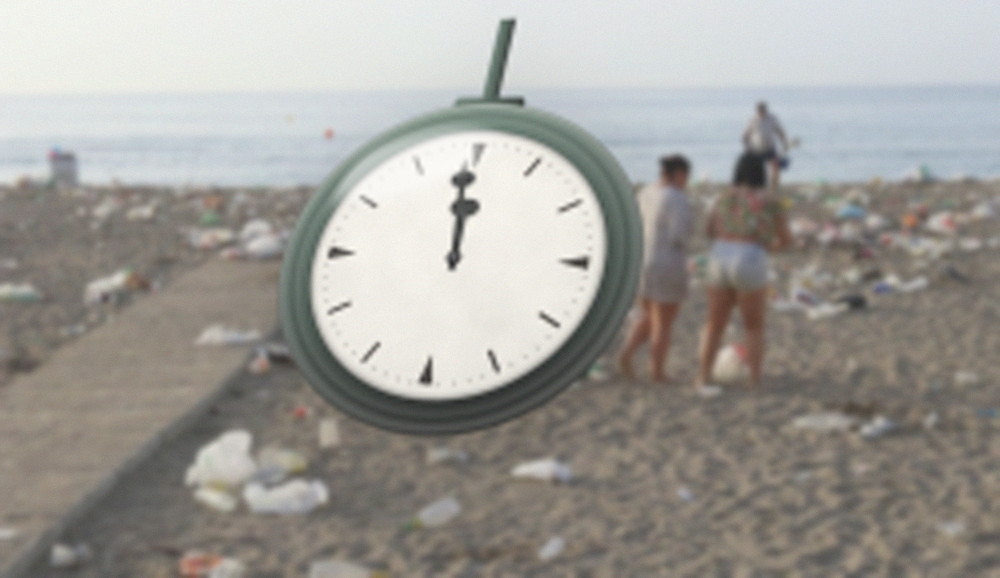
**11:59**
